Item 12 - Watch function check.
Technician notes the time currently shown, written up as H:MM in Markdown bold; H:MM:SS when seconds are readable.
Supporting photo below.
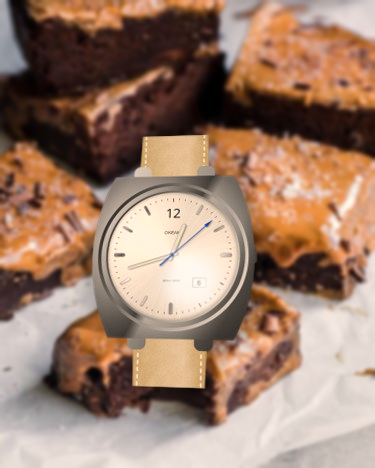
**12:42:08**
